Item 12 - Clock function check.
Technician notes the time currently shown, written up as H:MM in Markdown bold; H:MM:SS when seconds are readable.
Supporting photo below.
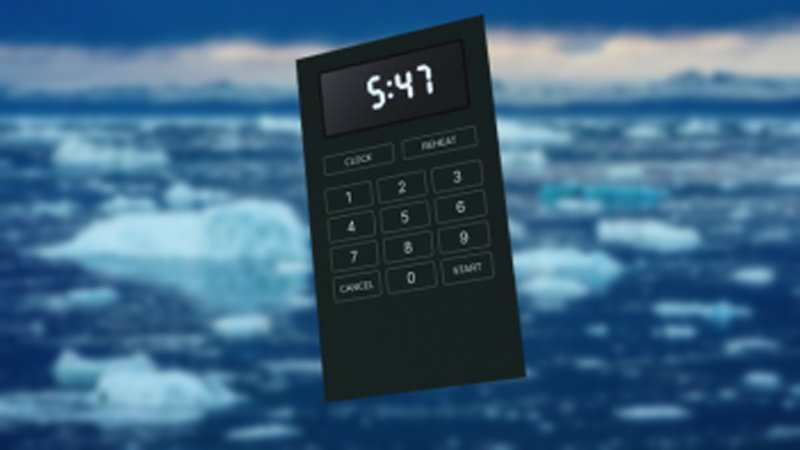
**5:47**
